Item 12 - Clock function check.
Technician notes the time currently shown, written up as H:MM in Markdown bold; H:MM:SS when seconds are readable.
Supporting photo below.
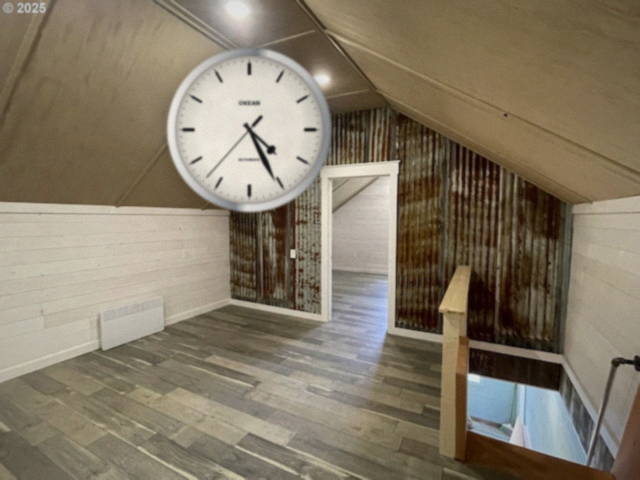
**4:25:37**
